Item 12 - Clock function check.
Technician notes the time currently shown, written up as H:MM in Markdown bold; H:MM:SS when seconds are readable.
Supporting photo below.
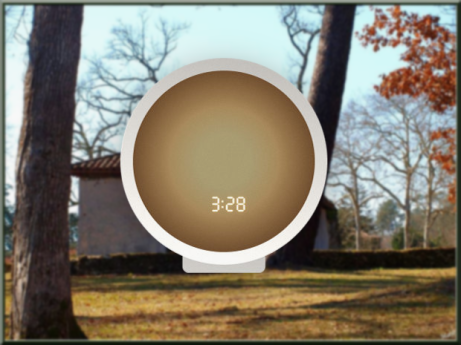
**3:28**
